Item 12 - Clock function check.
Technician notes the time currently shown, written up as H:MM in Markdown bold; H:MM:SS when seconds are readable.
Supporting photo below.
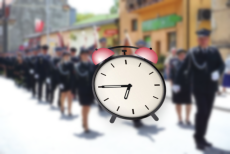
**6:45**
